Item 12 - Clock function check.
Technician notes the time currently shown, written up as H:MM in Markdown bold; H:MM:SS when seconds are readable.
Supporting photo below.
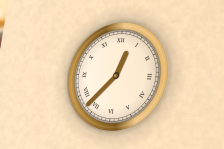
**12:37**
